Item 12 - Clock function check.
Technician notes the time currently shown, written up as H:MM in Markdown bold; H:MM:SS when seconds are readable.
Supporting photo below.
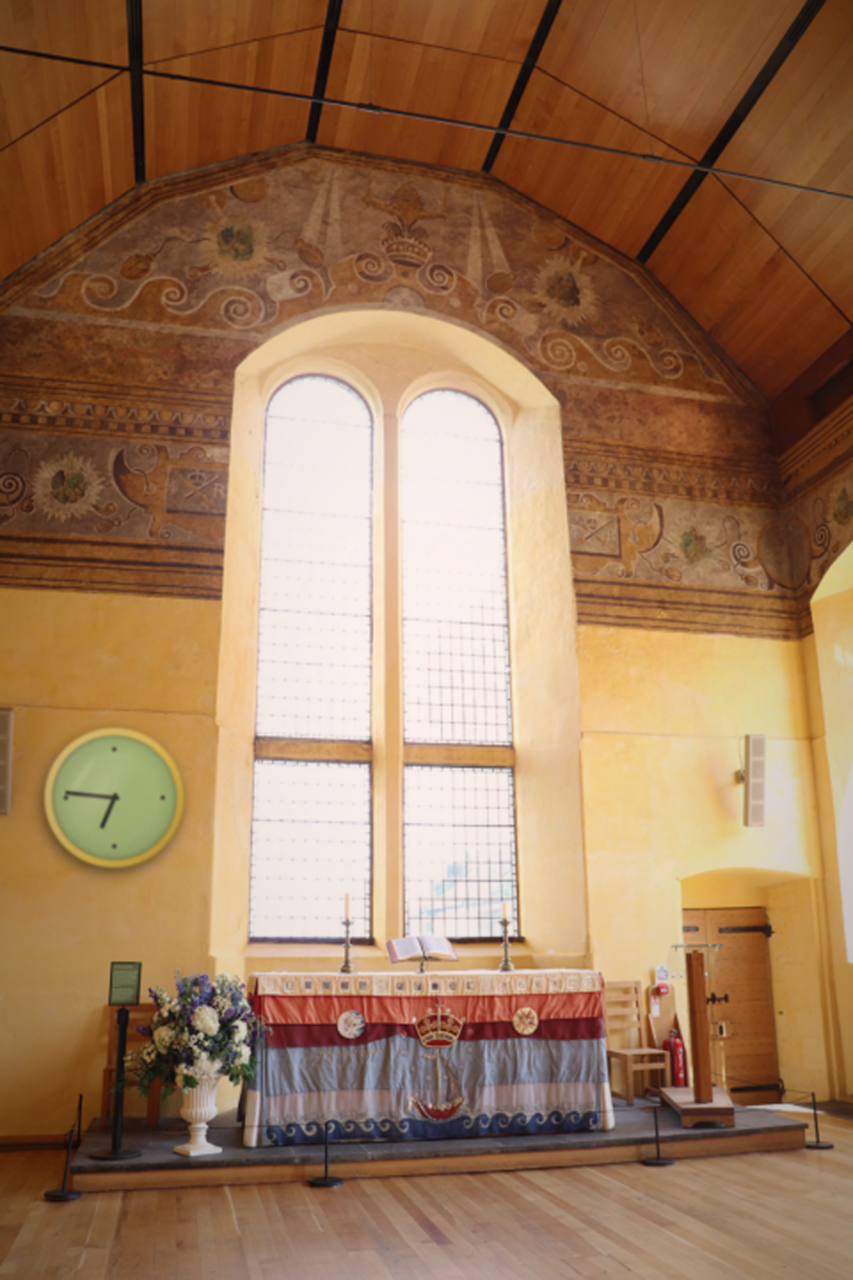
**6:46**
